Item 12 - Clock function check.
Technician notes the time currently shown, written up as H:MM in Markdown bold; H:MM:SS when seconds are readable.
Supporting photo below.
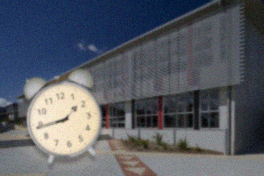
**1:44**
